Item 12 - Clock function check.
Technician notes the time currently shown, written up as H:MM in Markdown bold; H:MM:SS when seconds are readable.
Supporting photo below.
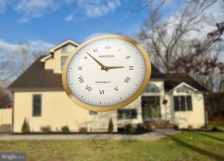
**2:52**
